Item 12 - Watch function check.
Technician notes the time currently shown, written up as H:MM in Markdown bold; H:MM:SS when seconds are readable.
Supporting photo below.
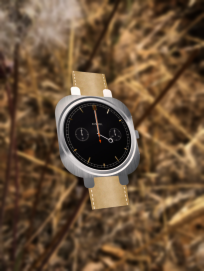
**4:00**
